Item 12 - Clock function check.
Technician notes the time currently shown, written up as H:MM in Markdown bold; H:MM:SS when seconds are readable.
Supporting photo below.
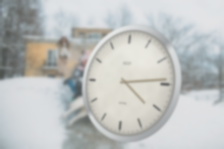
**4:14**
